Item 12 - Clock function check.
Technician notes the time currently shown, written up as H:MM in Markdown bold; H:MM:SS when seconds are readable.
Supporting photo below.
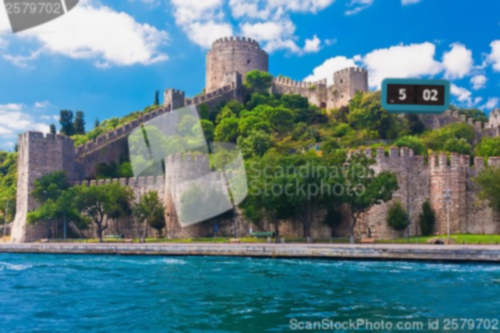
**5:02**
